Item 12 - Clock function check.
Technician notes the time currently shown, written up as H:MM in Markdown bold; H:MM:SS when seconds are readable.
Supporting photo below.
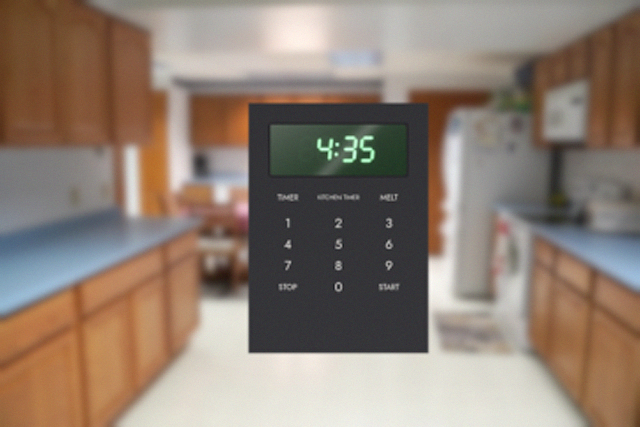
**4:35**
